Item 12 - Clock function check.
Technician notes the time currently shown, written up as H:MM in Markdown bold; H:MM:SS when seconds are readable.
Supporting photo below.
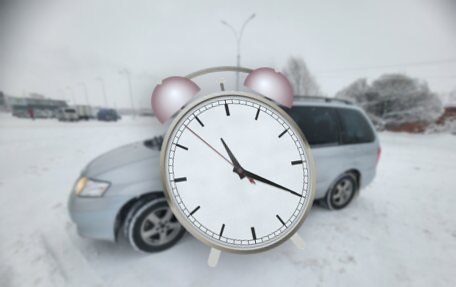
**11:19:53**
